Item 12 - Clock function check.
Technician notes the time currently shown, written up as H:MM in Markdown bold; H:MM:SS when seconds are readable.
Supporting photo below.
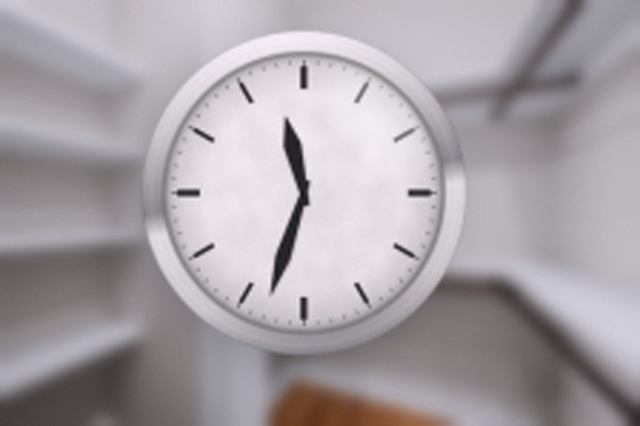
**11:33**
